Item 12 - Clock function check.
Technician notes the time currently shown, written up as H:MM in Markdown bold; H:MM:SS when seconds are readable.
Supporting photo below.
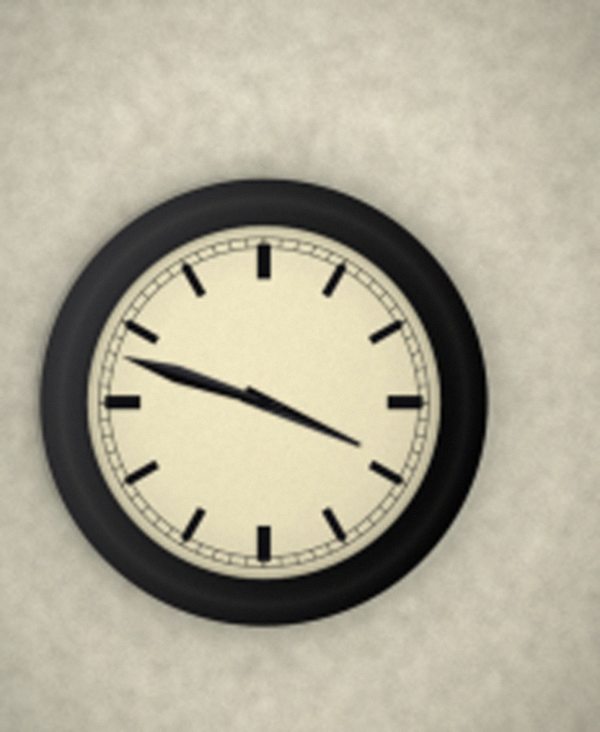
**3:48**
